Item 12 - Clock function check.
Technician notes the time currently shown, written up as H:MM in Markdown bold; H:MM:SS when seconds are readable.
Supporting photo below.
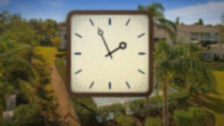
**1:56**
